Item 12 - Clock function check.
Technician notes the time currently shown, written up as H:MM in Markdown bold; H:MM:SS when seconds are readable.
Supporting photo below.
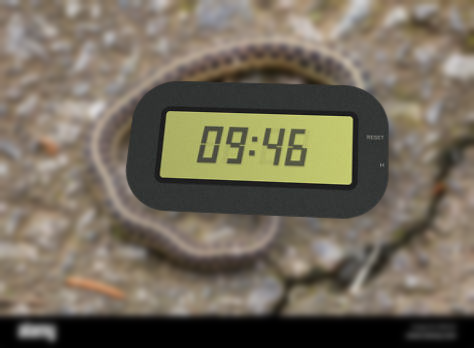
**9:46**
